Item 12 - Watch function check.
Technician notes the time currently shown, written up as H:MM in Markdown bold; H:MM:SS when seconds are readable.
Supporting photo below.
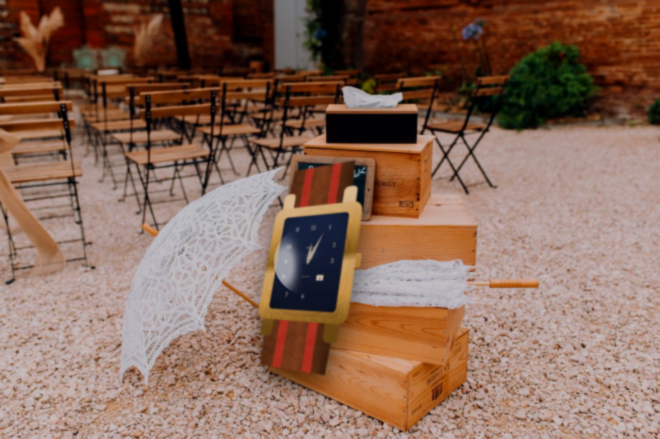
**12:04**
